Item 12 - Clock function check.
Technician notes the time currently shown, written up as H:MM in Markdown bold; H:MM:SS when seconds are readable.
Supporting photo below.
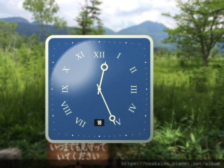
**12:26**
